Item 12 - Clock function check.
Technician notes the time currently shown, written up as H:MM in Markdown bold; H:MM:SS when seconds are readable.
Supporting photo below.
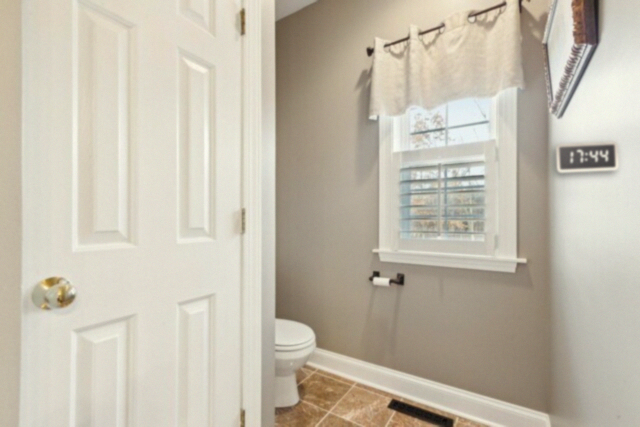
**17:44**
